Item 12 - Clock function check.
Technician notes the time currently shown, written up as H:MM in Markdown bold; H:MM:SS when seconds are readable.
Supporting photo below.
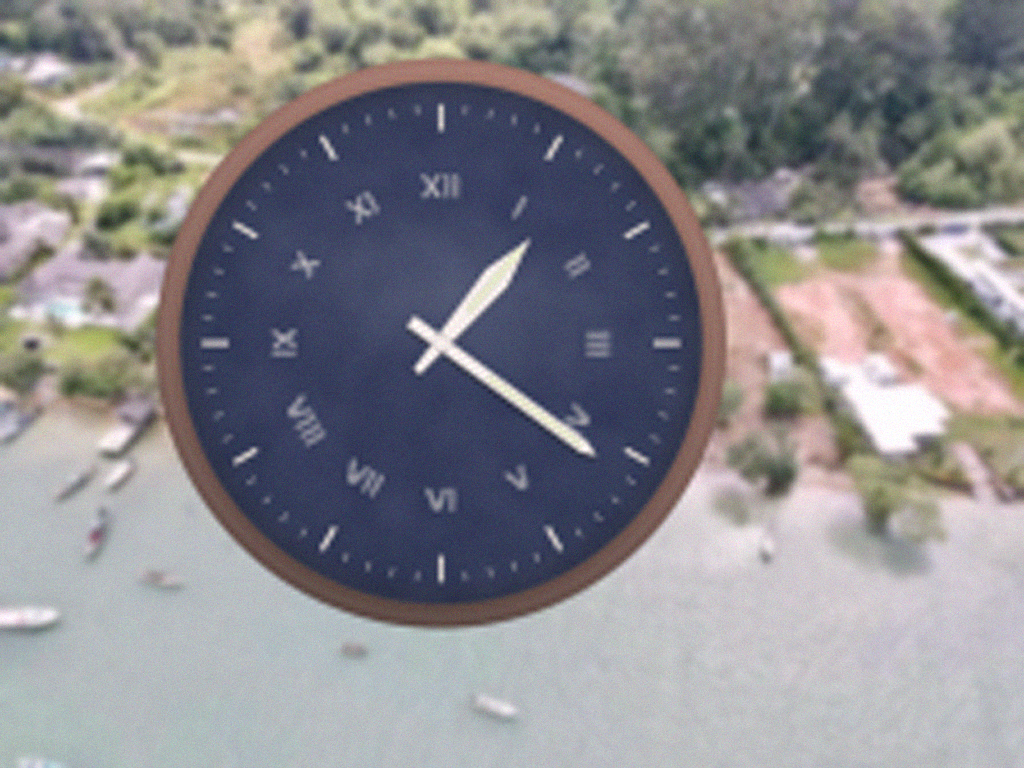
**1:21**
